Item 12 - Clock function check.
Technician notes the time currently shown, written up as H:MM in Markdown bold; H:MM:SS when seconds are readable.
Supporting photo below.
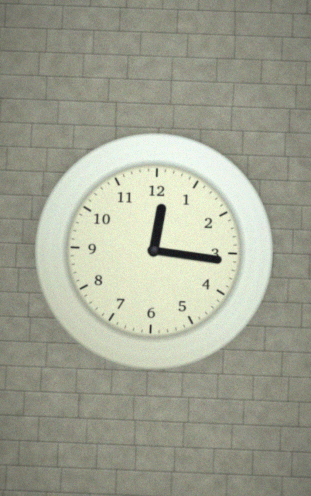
**12:16**
